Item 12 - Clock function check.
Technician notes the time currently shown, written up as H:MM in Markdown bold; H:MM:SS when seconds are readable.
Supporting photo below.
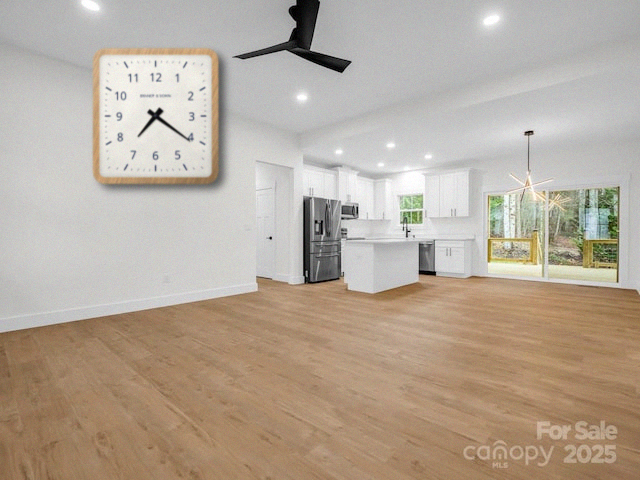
**7:21**
